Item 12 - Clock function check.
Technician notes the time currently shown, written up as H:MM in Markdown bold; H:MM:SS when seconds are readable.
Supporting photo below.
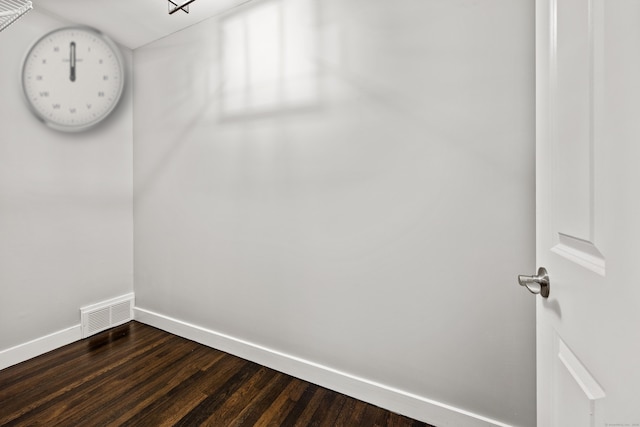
**12:00**
